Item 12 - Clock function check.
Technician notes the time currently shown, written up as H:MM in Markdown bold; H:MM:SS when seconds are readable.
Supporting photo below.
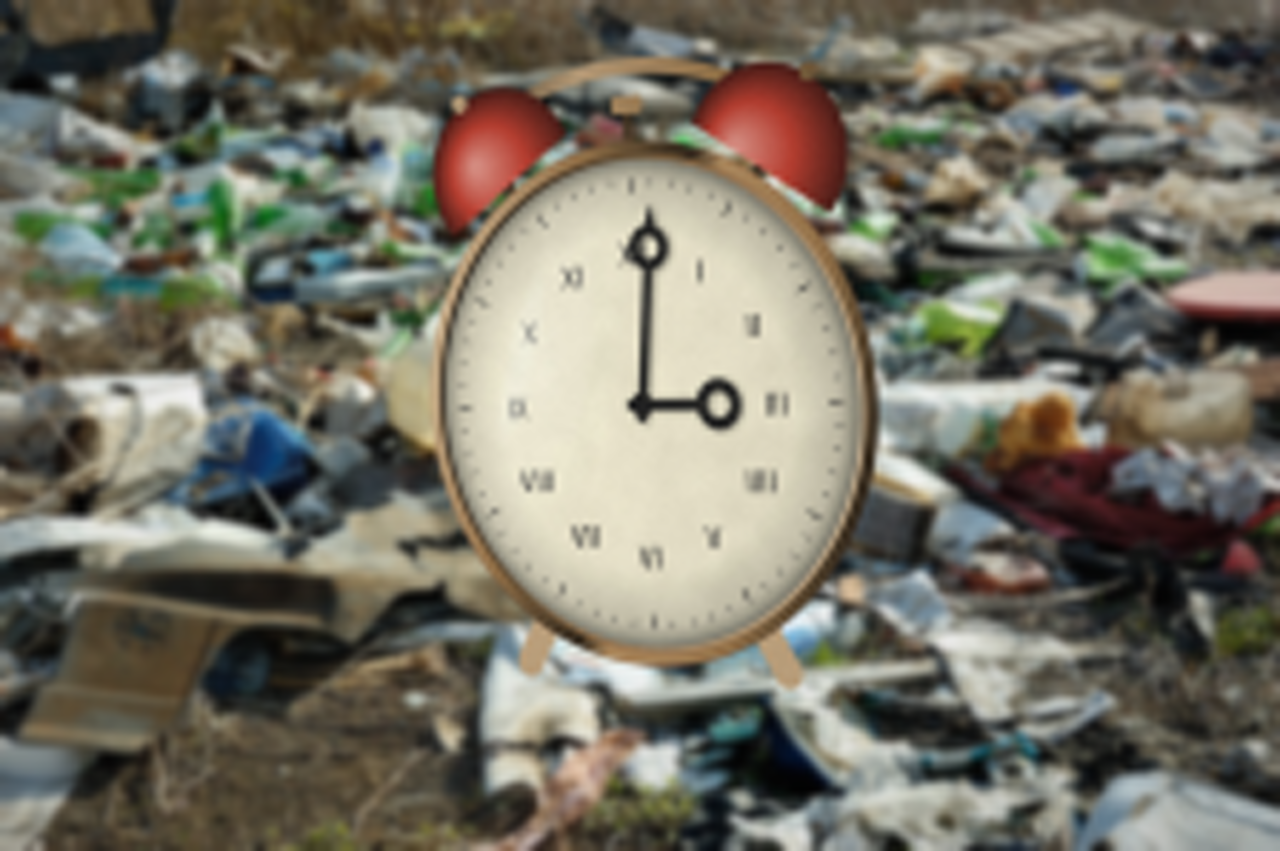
**3:01**
